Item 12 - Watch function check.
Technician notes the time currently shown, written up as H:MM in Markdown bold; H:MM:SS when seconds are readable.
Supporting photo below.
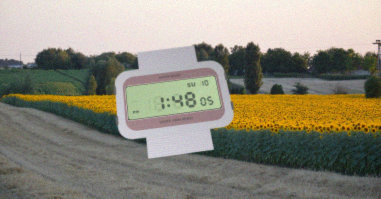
**1:48:05**
